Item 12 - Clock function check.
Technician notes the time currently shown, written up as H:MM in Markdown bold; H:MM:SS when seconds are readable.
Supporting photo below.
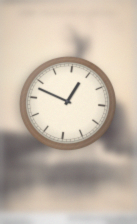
**12:48**
